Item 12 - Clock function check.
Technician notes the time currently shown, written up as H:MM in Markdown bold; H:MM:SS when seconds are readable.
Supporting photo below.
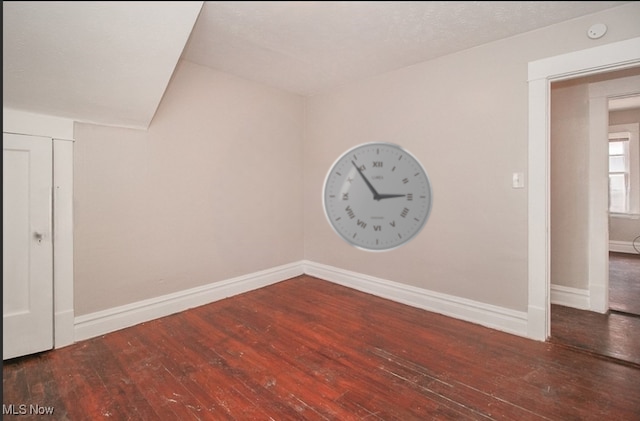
**2:54**
